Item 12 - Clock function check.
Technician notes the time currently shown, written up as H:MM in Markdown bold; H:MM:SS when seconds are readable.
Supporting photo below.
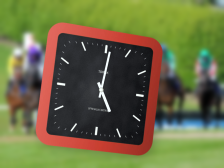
**5:01**
